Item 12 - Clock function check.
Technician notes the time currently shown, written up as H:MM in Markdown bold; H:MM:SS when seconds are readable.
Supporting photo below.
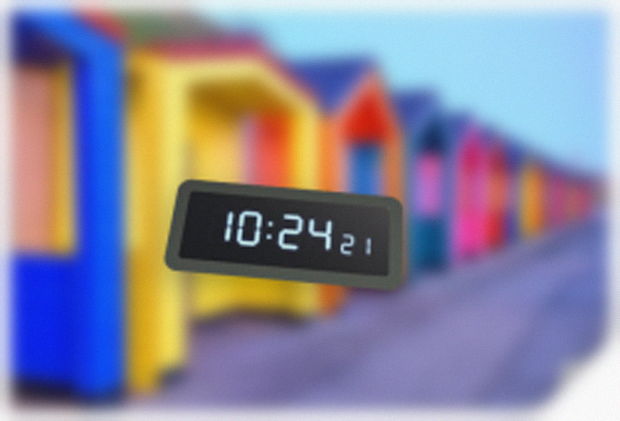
**10:24:21**
